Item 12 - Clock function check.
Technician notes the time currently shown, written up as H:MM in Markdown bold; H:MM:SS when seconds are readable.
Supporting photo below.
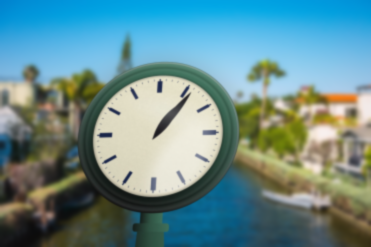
**1:06**
